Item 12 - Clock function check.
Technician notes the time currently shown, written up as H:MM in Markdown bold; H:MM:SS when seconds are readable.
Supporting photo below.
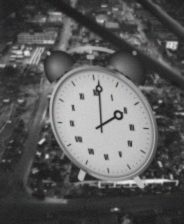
**2:01**
